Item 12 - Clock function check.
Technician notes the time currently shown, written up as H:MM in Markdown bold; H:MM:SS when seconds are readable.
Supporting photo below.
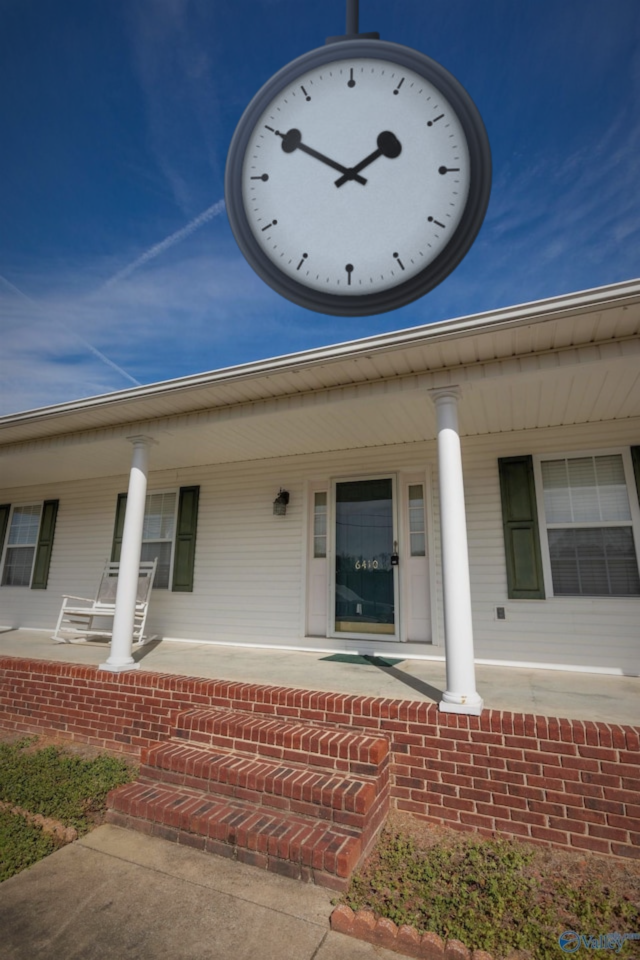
**1:50**
